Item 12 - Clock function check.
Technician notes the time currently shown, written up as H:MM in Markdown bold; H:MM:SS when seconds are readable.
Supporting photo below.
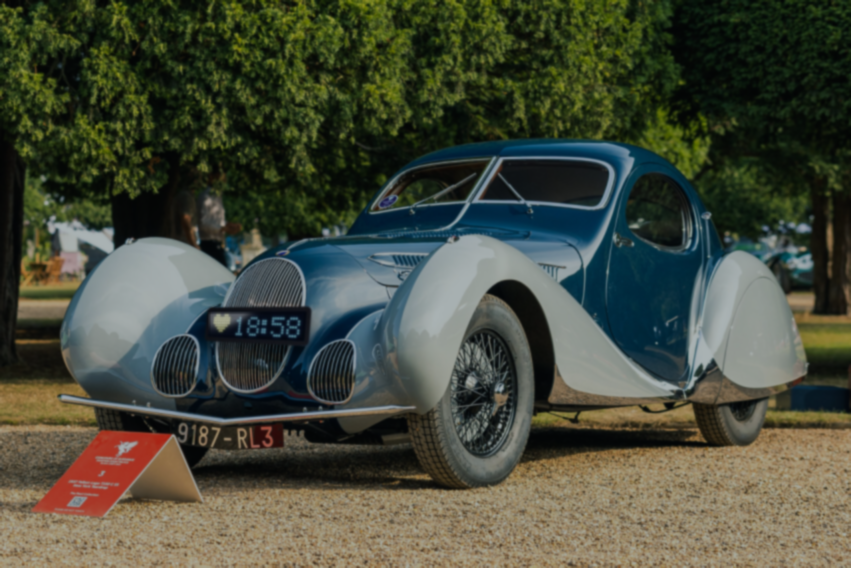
**18:58**
